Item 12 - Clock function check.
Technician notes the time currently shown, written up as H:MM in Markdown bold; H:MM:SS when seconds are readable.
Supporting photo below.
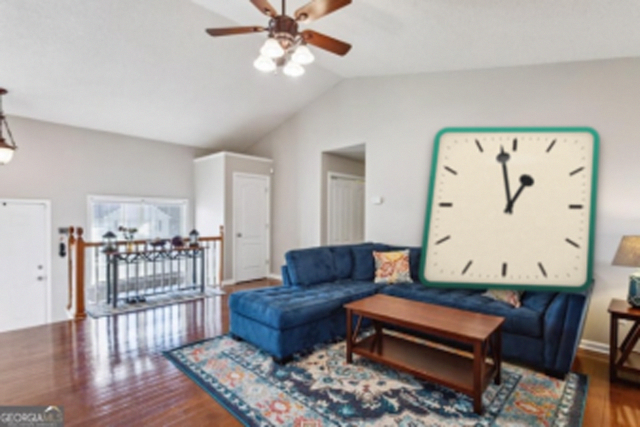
**12:58**
